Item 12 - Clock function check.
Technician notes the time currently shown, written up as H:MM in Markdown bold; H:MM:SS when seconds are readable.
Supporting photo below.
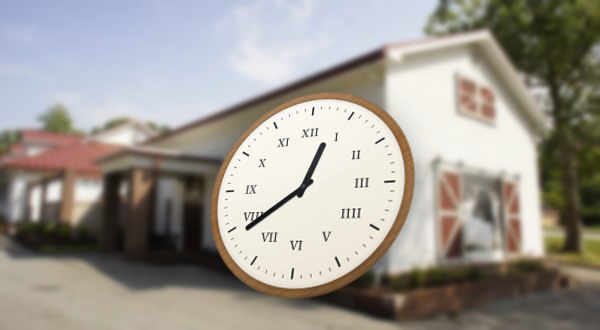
**12:39**
